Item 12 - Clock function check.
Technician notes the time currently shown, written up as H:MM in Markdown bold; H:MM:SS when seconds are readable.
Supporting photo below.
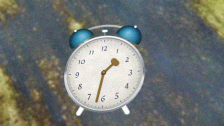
**1:32**
